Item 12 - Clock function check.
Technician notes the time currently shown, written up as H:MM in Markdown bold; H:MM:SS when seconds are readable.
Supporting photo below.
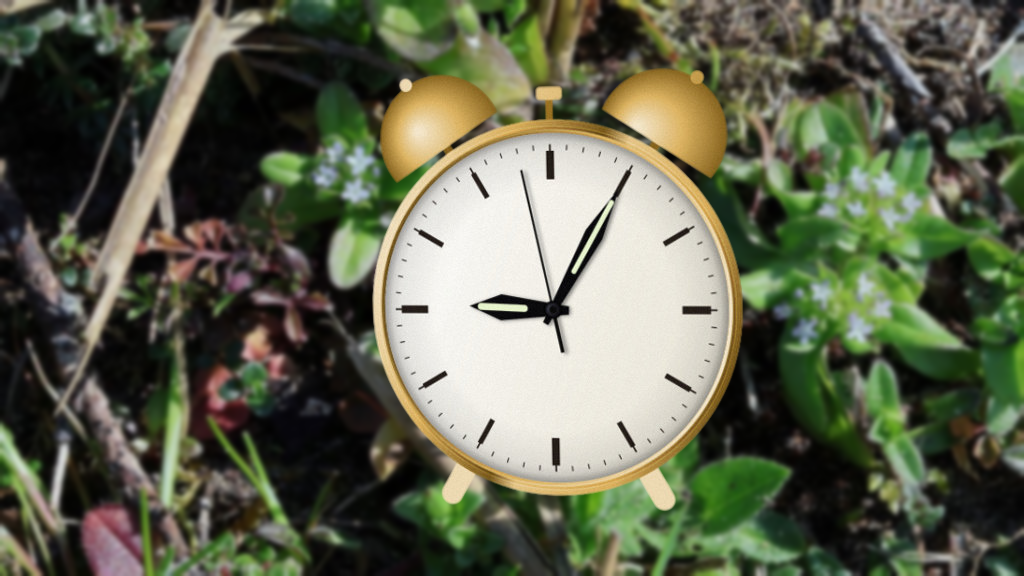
**9:04:58**
